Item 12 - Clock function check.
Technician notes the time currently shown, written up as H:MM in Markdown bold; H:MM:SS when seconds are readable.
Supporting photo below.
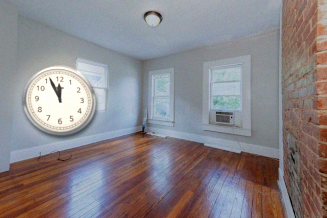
**11:56**
